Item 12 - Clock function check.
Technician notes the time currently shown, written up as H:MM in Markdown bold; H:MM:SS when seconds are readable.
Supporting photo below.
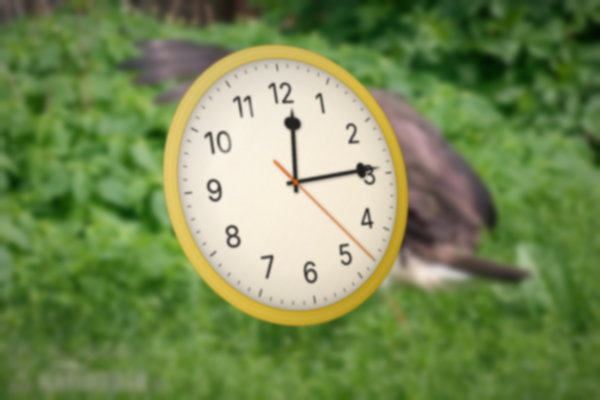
**12:14:23**
